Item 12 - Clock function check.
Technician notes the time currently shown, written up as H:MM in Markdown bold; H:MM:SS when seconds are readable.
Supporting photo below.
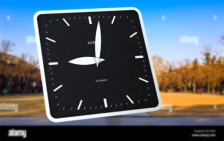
**9:02**
